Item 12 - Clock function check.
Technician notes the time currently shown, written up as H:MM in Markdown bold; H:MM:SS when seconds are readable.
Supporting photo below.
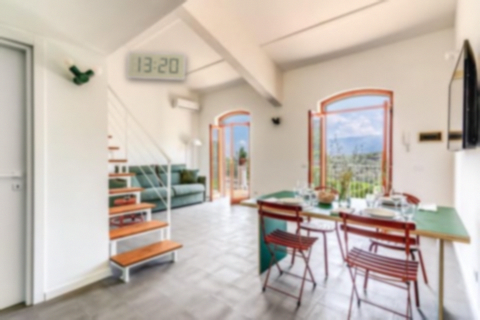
**13:20**
